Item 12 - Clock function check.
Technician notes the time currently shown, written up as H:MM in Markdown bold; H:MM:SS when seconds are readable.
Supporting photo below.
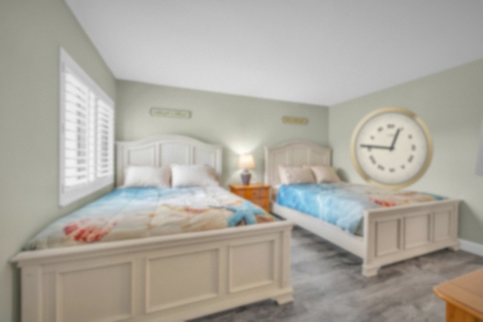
**12:46**
